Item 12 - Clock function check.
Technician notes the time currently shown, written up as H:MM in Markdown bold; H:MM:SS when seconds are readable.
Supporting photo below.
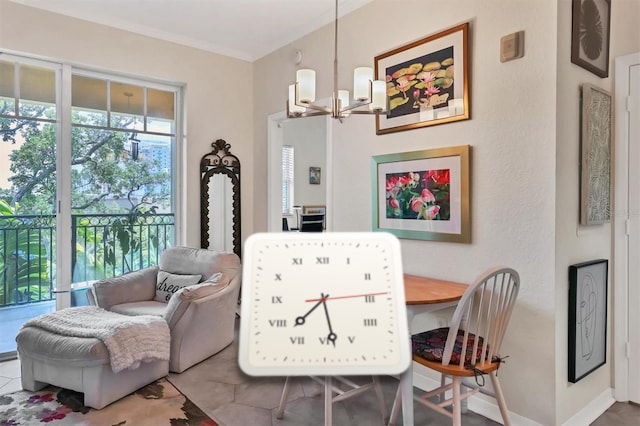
**7:28:14**
